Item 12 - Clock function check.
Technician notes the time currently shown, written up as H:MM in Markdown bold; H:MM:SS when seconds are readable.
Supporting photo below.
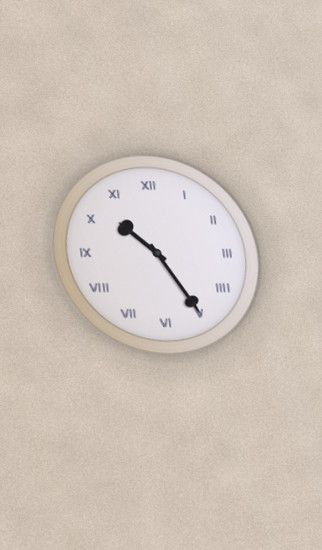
**10:25**
